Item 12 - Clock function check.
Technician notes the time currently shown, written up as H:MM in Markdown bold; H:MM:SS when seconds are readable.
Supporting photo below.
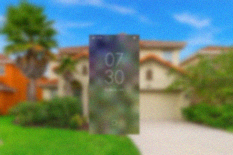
**7:30**
